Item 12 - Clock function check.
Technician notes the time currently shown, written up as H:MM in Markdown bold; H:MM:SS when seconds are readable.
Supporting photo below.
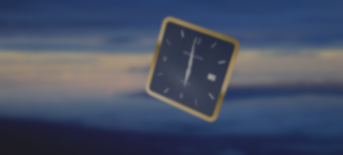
**5:59**
